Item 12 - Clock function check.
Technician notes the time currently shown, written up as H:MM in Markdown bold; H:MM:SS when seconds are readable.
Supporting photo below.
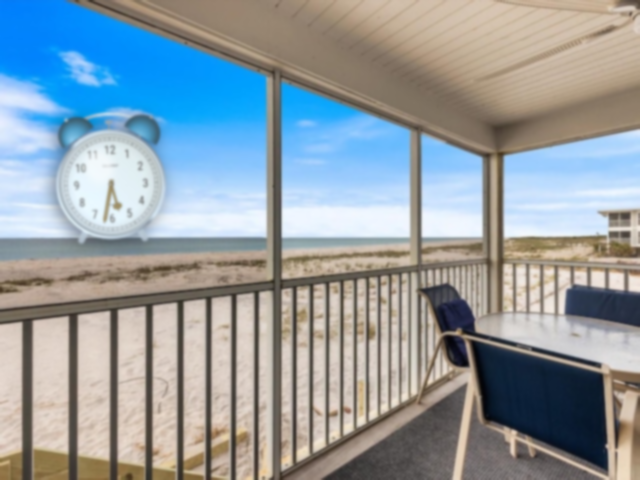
**5:32**
